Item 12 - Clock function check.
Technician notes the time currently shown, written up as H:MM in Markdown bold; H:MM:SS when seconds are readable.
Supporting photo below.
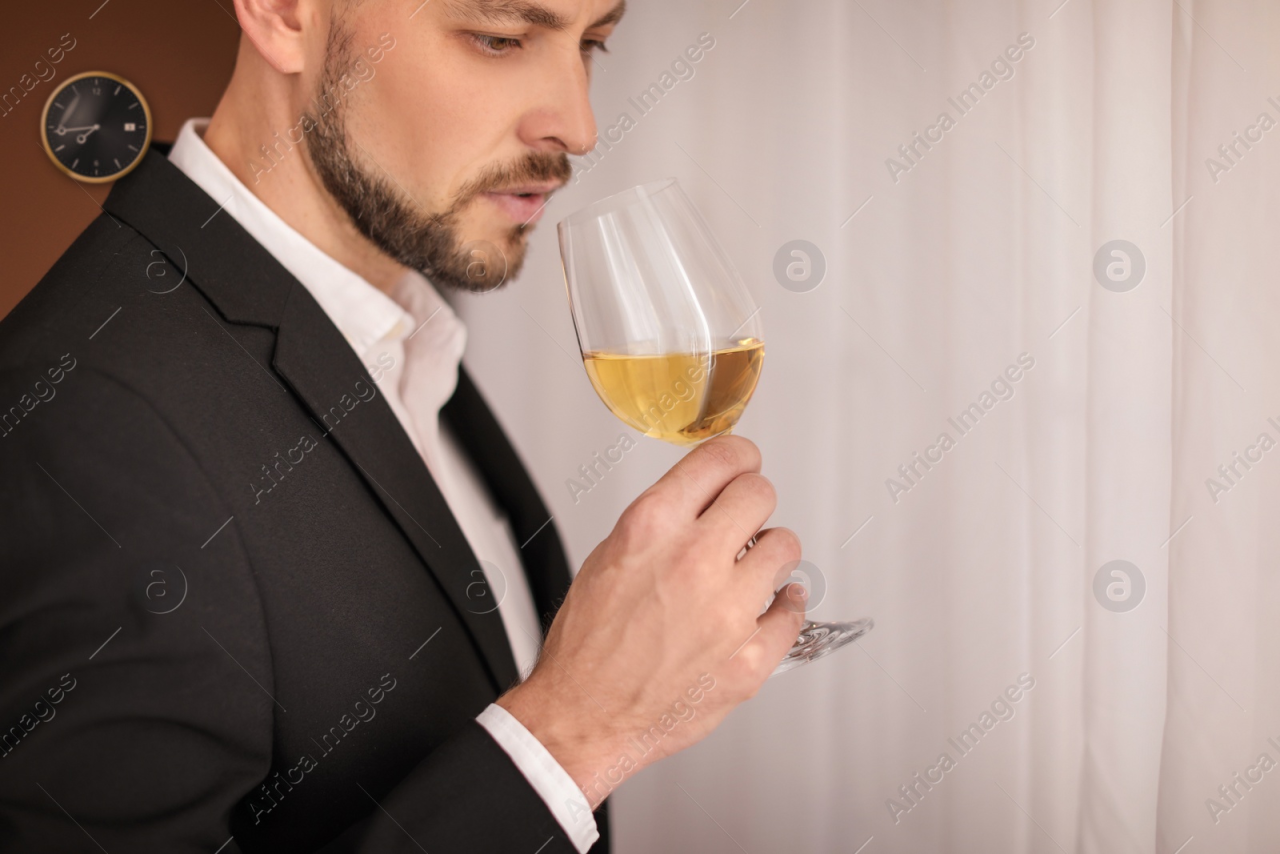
**7:44**
